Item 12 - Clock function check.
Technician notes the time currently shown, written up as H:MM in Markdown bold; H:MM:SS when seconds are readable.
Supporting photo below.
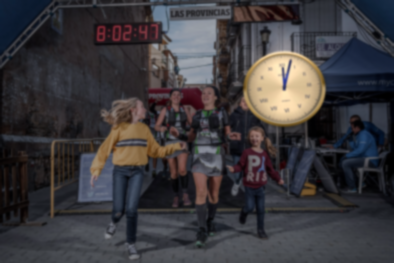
**12:03**
